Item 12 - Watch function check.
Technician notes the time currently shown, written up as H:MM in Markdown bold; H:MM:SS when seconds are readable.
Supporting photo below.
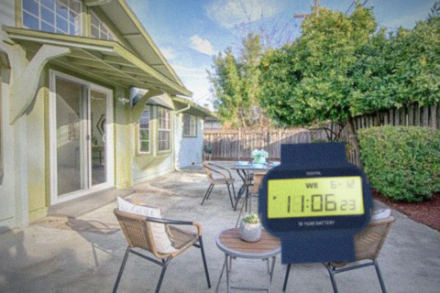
**11:06:23**
